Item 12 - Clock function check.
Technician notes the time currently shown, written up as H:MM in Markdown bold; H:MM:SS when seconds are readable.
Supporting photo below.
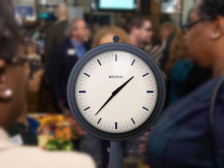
**1:37**
